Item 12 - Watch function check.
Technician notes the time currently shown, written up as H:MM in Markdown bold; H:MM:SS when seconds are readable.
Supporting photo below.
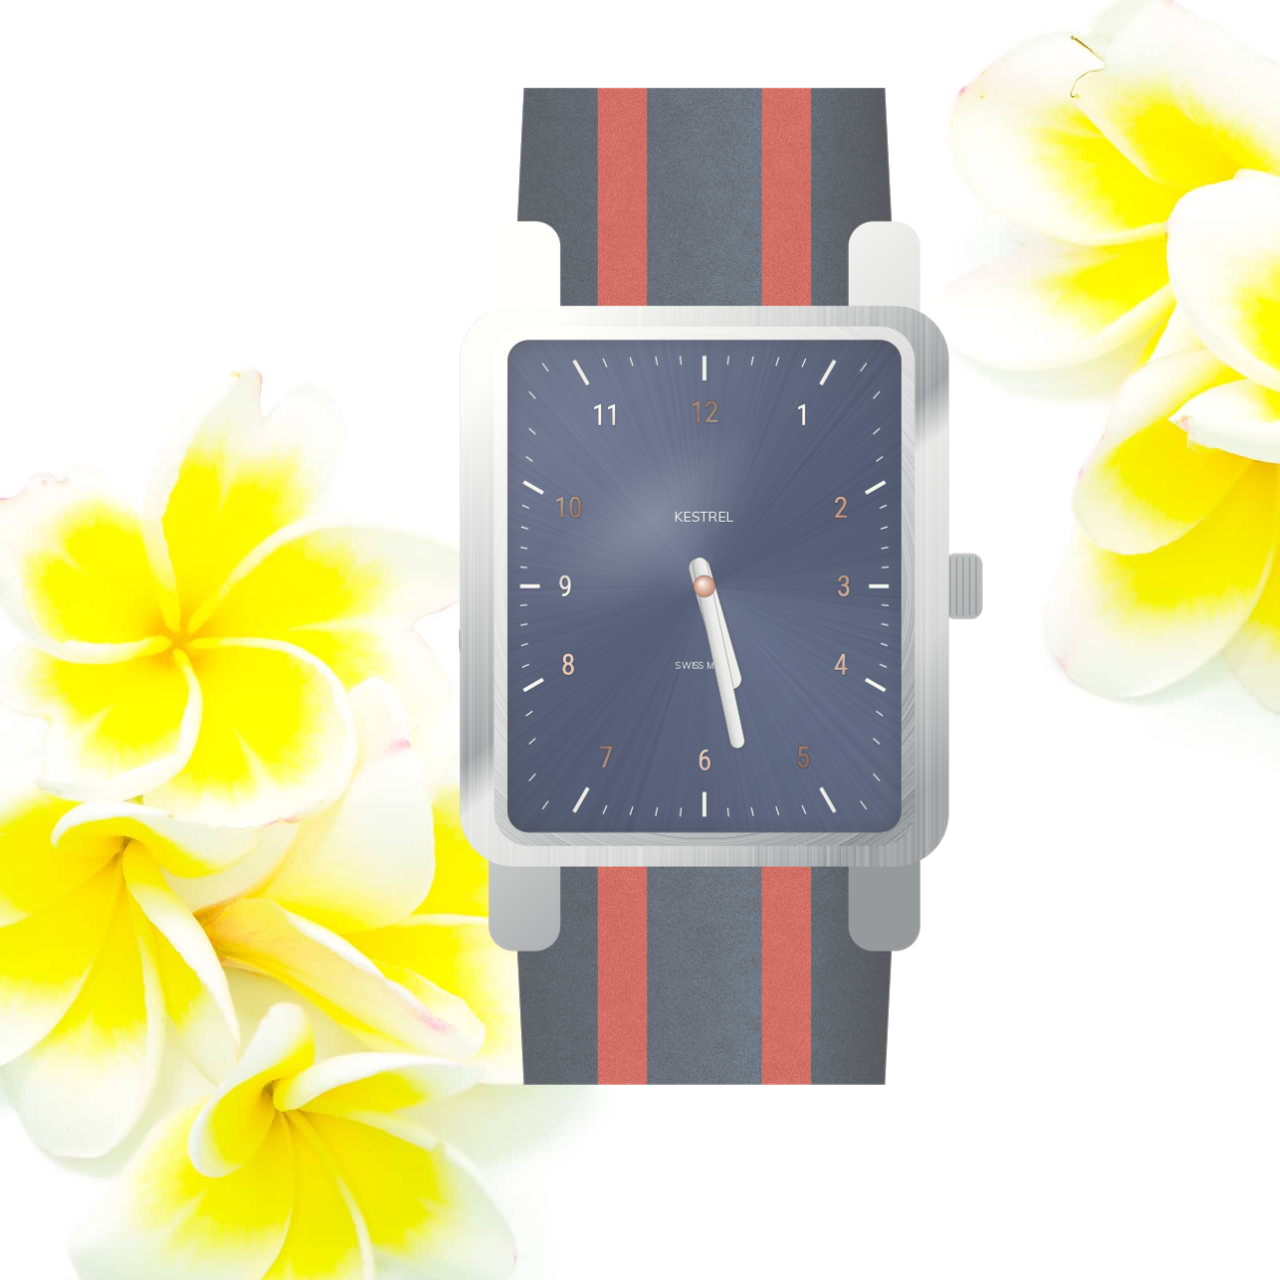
**5:28**
